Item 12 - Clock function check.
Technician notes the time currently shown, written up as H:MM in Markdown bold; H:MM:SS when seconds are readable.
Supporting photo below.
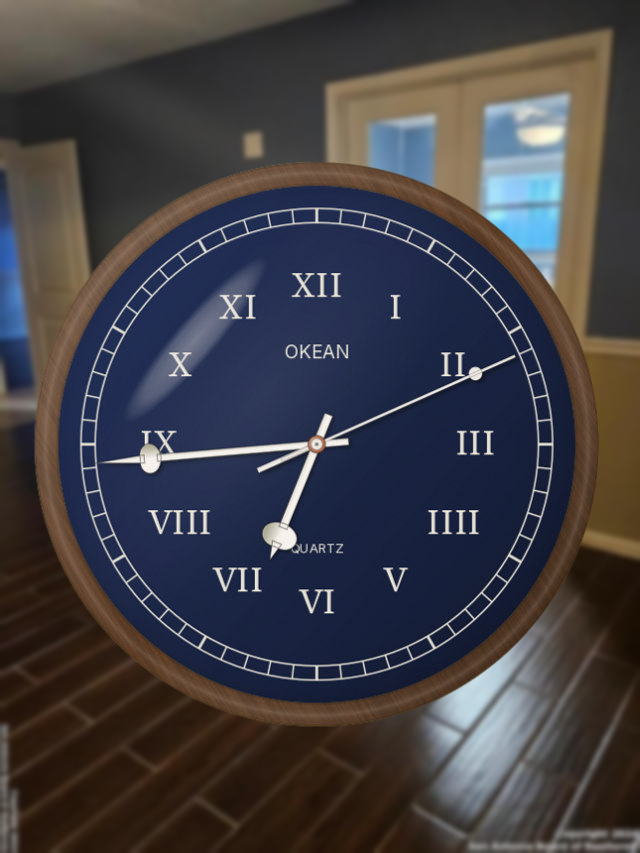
**6:44:11**
